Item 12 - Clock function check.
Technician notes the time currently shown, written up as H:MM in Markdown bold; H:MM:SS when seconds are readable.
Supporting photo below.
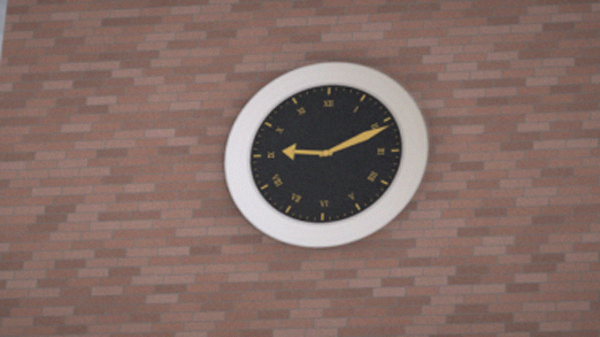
**9:11**
